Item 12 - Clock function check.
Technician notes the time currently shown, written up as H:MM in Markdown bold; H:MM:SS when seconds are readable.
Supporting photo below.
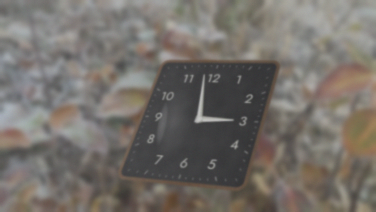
**2:58**
